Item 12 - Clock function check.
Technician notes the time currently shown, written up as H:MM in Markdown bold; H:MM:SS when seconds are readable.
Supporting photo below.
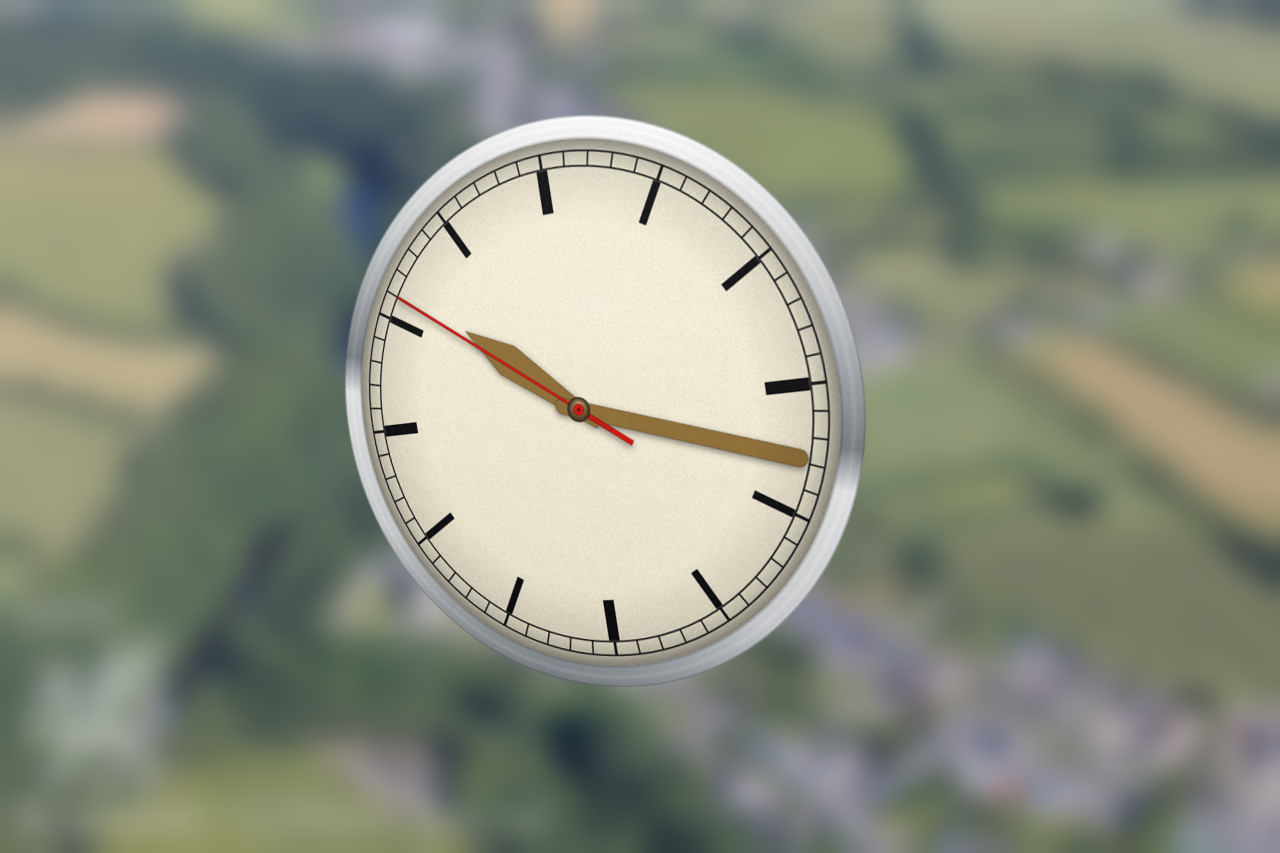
**10:17:51**
